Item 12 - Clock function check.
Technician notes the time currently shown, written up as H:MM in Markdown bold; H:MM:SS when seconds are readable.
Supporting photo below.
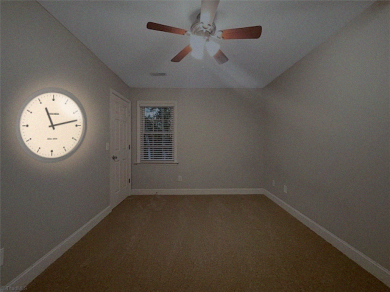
**11:13**
